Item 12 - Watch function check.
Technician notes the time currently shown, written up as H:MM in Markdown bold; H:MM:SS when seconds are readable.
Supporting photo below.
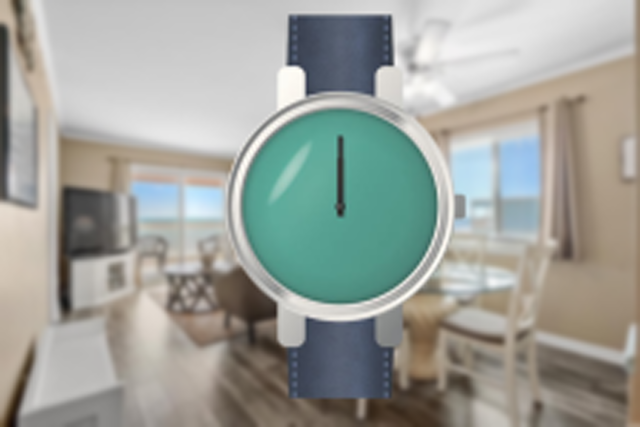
**12:00**
